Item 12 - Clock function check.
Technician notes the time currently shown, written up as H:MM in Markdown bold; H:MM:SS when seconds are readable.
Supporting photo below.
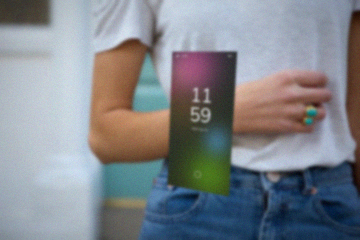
**11:59**
